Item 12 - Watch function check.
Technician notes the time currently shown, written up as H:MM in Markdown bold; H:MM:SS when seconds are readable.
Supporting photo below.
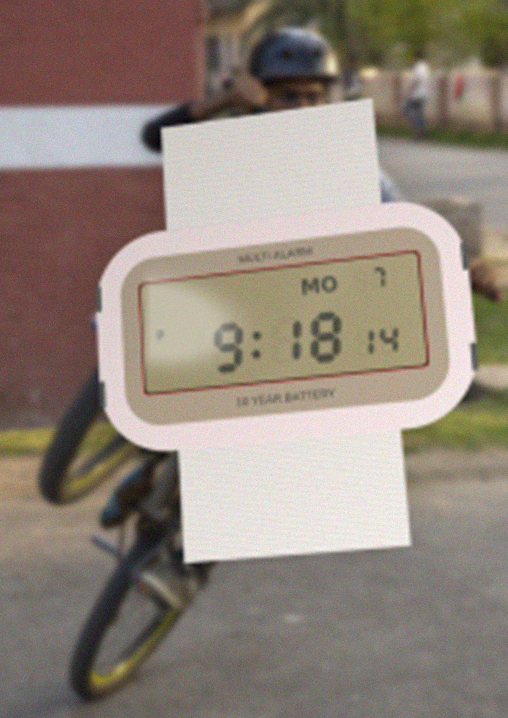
**9:18:14**
